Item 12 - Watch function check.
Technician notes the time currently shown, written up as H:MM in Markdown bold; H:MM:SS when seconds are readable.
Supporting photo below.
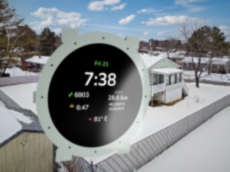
**7:38**
